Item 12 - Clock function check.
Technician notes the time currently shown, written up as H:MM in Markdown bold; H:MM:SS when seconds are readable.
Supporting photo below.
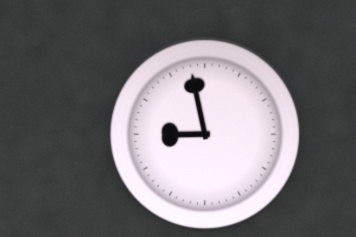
**8:58**
